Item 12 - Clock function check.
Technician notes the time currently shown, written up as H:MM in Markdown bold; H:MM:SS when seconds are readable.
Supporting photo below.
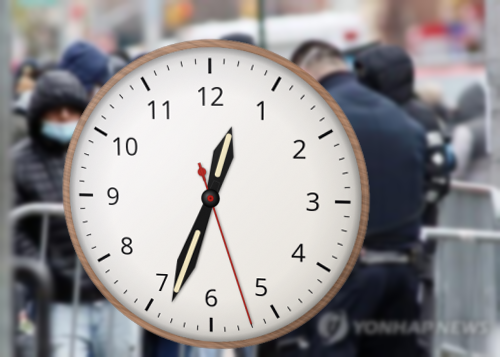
**12:33:27**
